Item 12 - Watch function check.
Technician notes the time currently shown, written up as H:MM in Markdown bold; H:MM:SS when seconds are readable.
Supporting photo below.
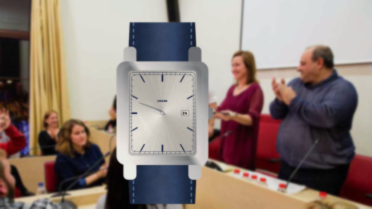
**9:49**
